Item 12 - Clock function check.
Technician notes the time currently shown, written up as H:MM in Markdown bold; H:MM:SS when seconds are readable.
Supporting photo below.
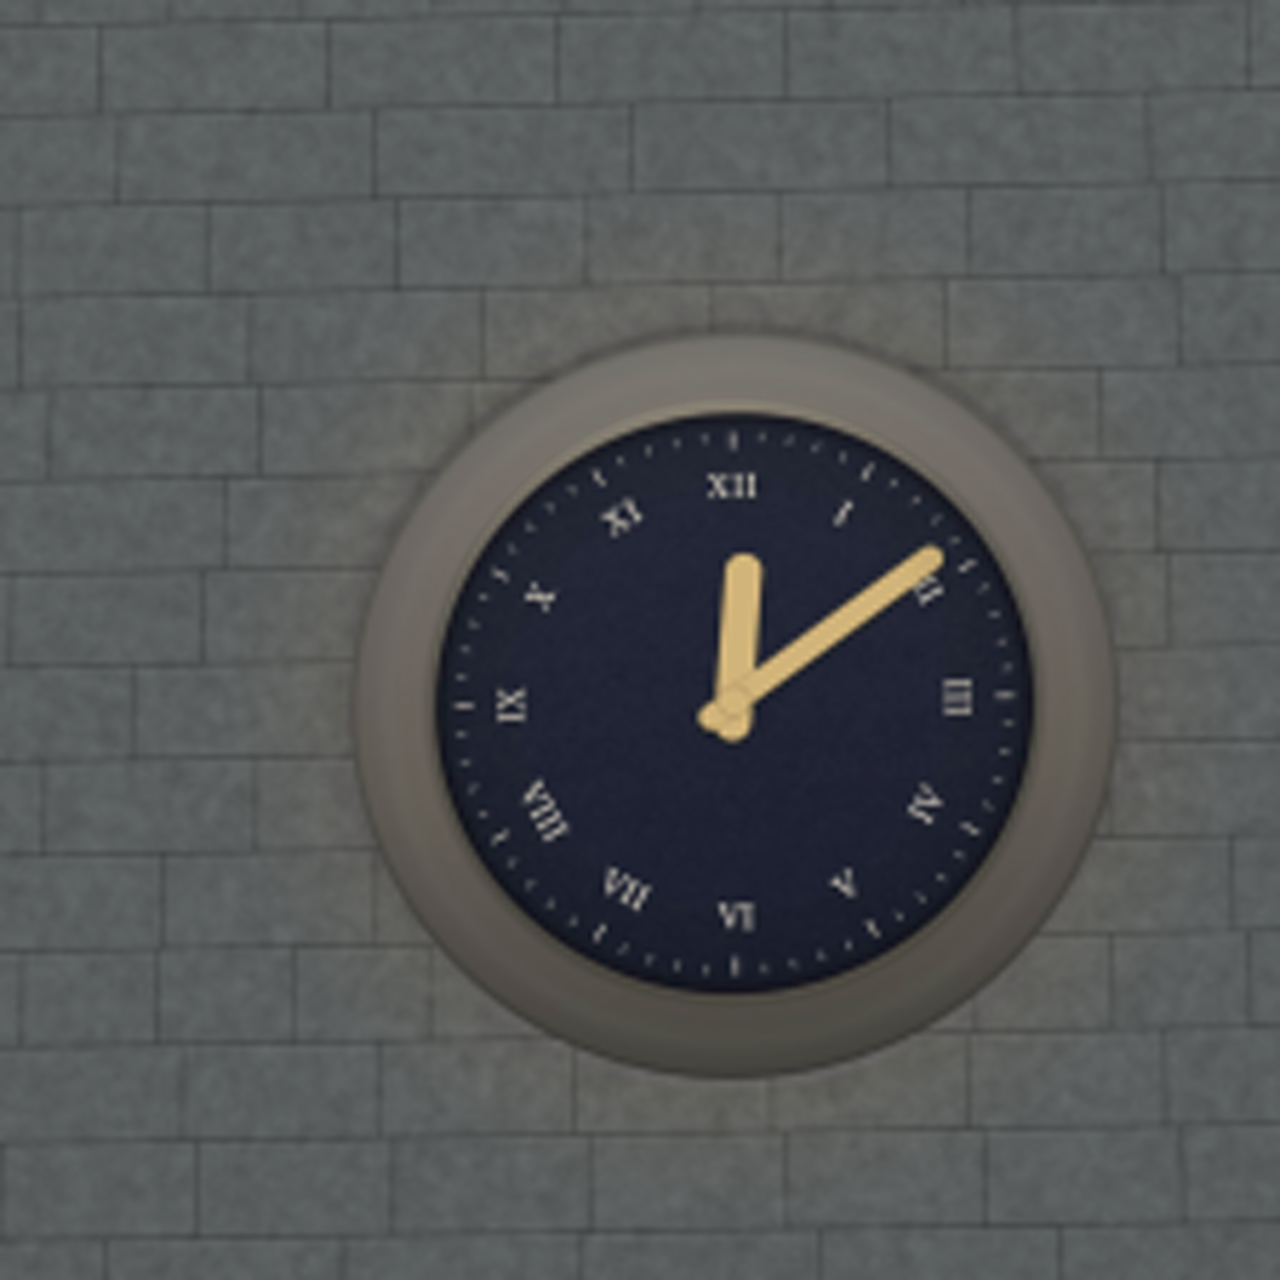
**12:09**
